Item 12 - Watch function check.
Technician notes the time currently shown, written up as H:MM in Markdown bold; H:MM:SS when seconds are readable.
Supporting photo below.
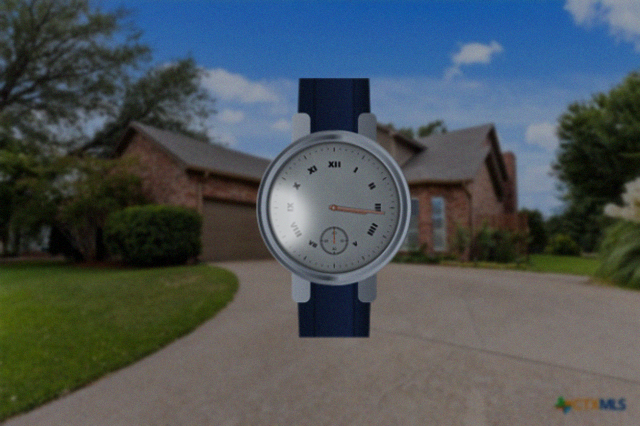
**3:16**
